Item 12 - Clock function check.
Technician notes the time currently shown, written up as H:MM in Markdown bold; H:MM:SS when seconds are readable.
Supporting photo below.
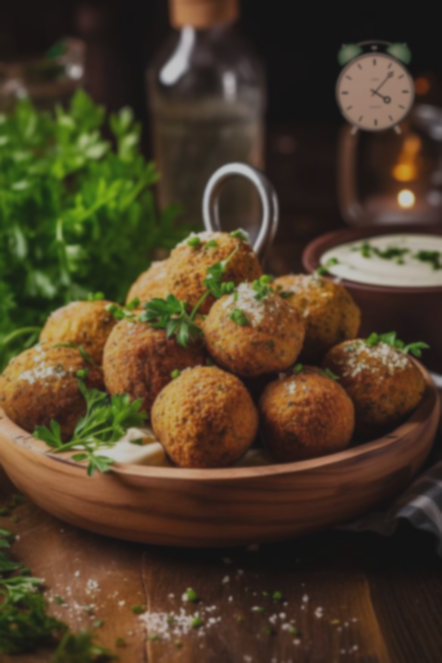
**4:07**
